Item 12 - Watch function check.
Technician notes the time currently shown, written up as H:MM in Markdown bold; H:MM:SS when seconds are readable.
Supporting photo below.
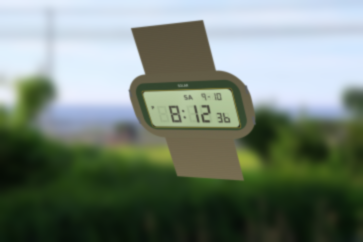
**8:12**
